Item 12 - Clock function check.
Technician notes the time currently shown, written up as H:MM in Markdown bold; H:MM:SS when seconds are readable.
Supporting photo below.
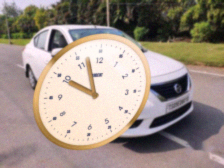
**9:57**
